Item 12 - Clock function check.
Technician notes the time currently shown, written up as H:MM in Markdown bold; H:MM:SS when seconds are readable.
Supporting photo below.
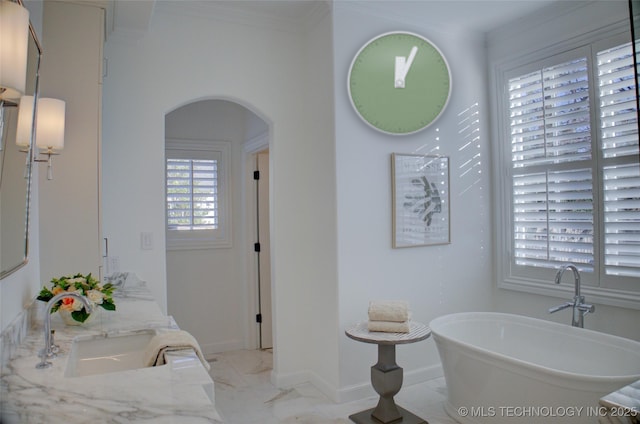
**12:04**
